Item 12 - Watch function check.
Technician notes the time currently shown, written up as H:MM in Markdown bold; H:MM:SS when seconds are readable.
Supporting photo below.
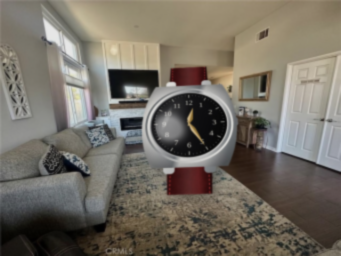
**12:25**
